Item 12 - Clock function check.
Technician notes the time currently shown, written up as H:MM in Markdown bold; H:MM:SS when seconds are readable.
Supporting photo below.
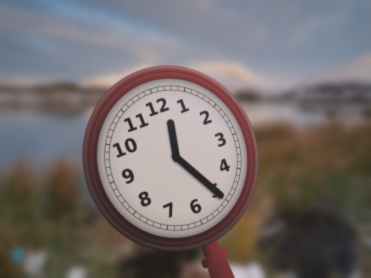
**12:25**
